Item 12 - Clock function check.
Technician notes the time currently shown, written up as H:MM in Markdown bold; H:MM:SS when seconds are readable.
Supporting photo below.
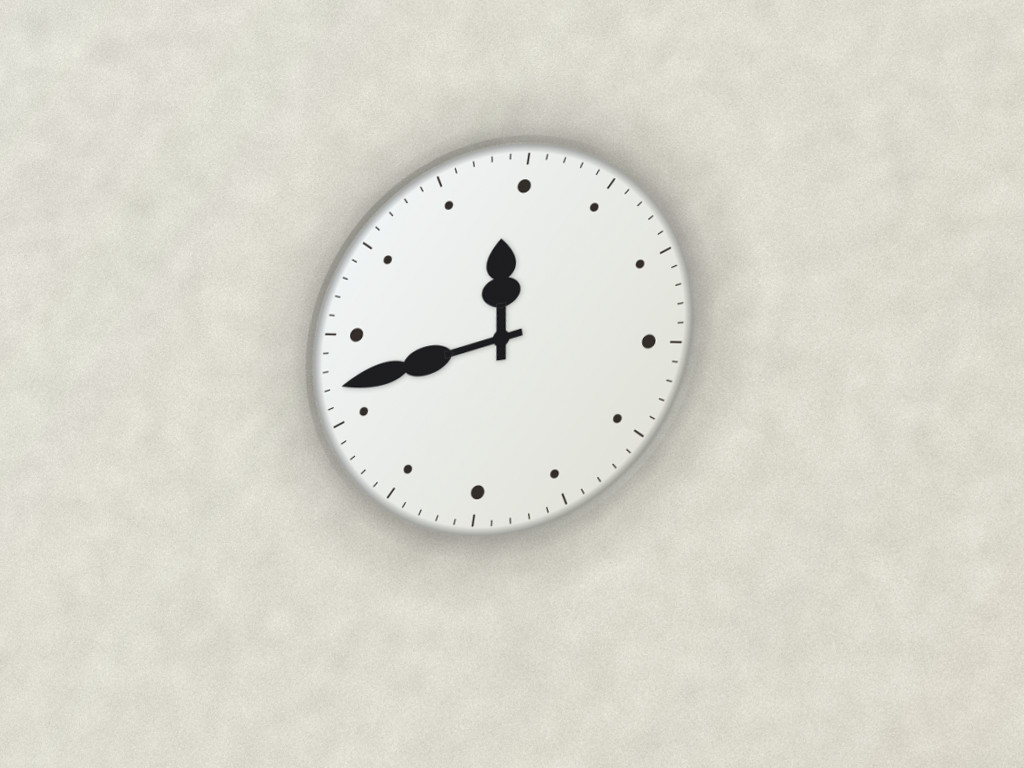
**11:42**
